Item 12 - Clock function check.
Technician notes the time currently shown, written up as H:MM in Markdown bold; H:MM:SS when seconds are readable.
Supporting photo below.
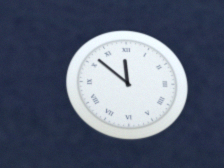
**11:52**
